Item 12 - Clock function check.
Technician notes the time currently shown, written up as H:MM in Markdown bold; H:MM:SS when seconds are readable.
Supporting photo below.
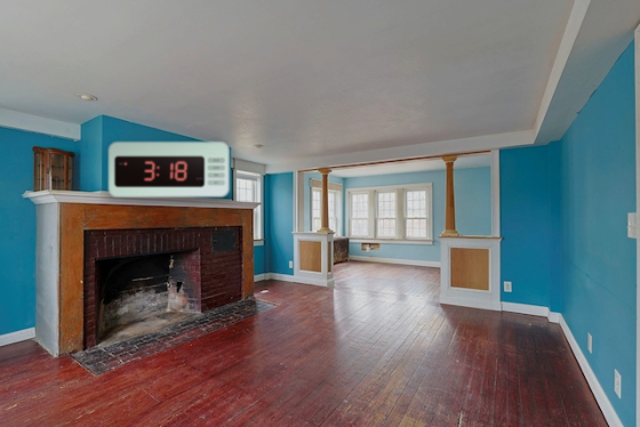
**3:18**
